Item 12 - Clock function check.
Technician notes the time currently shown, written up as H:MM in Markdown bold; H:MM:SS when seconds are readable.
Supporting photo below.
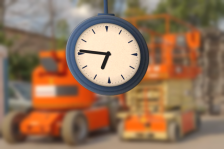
**6:46**
